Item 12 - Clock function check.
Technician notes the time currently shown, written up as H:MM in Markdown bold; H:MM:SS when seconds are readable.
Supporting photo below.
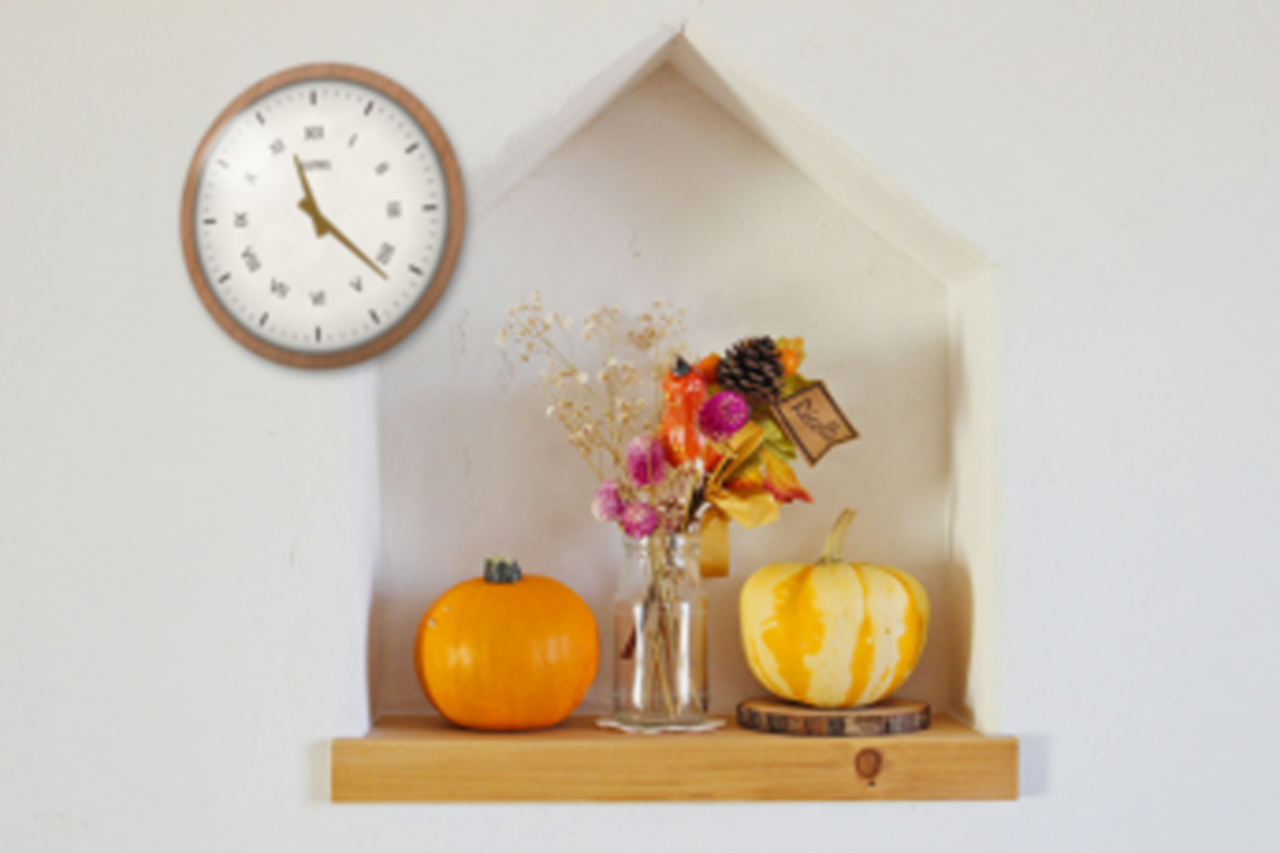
**11:22**
